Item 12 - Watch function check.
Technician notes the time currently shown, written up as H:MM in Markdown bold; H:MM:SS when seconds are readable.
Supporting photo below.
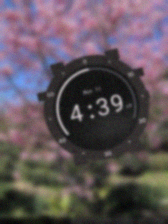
**4:39**
